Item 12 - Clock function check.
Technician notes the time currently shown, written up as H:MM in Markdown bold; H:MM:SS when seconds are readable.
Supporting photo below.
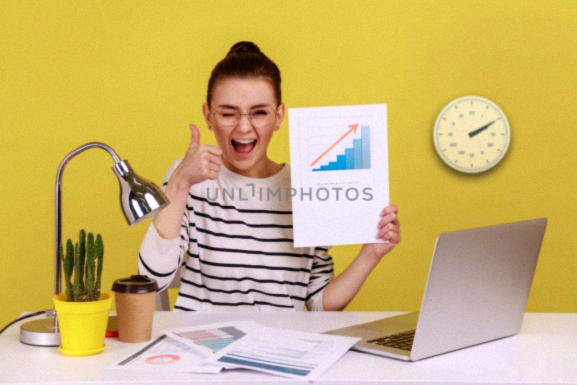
**2:10**
